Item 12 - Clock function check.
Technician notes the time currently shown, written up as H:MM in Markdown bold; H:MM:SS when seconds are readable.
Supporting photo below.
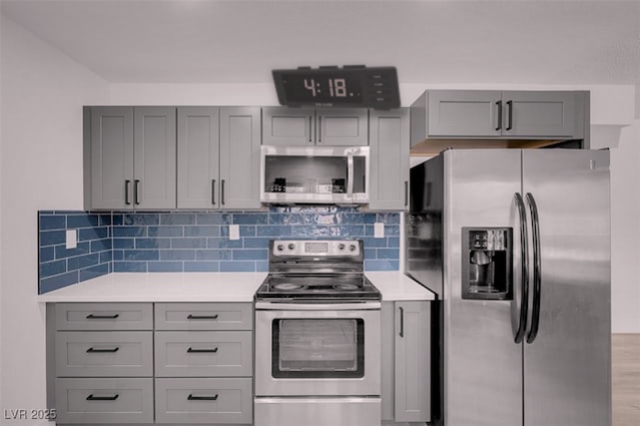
**4:18**
